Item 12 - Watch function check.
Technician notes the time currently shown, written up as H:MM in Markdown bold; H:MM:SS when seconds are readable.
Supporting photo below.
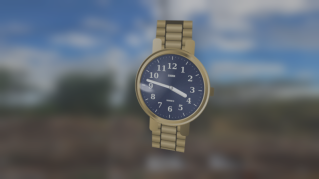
**3:47**
